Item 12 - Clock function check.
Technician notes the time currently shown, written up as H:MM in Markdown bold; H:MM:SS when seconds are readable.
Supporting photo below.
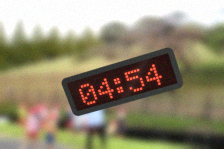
**4:54**
